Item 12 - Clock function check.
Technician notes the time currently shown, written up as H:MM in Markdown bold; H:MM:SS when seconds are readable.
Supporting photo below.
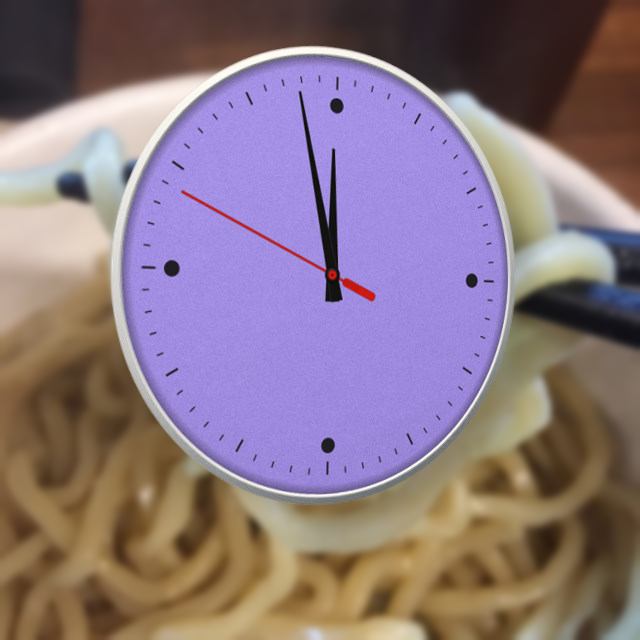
**11:57:49**
